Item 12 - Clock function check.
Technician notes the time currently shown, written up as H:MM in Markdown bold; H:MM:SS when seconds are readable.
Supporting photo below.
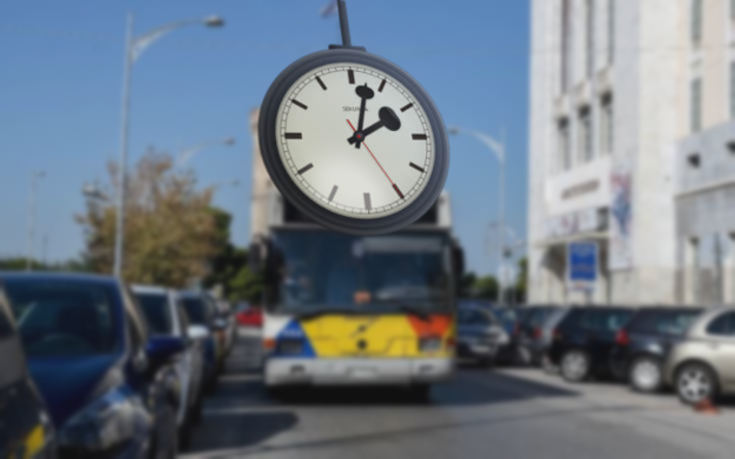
**2:02:25**
